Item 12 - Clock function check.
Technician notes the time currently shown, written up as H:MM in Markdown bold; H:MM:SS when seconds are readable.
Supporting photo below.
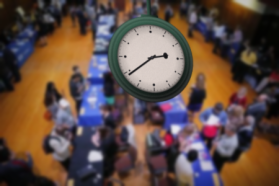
**2:39**
